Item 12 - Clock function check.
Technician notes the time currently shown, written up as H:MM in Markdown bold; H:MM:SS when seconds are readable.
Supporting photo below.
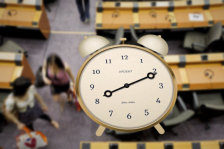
**8:11**
